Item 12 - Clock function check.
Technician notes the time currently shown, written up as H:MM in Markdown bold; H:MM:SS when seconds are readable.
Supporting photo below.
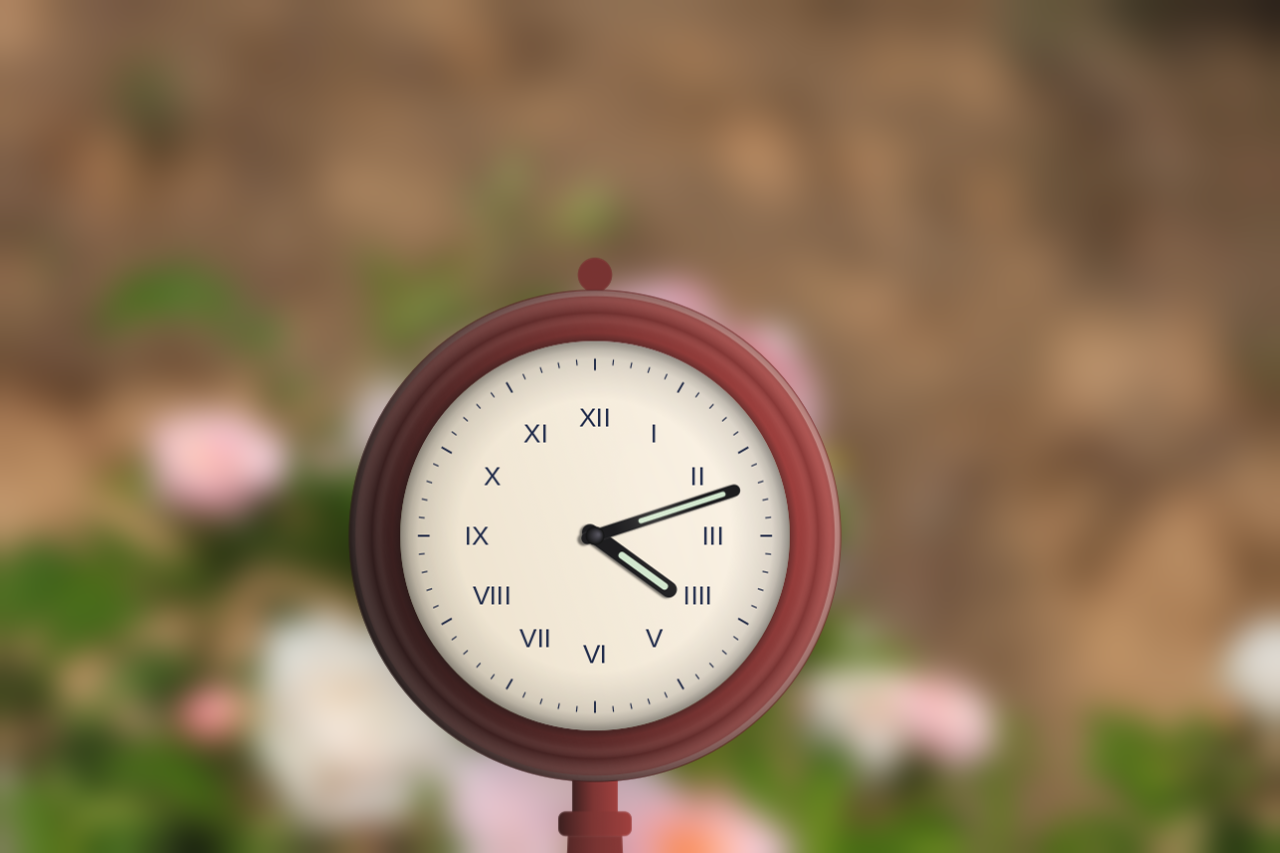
**4:12**
